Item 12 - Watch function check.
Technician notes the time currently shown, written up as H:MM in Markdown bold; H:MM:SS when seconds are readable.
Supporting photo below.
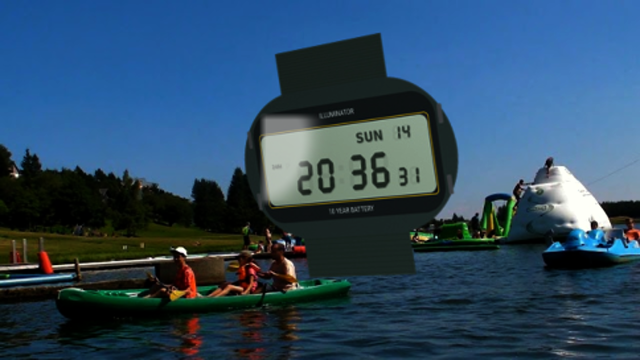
**20:36:31**
